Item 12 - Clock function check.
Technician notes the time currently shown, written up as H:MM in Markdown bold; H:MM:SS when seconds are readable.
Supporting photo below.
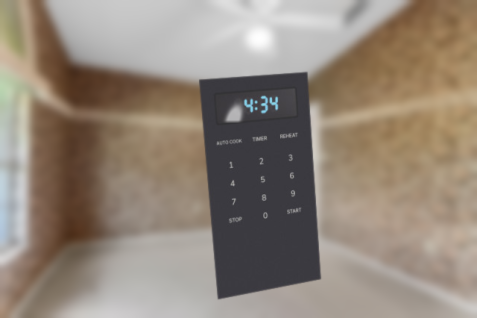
**4:34**
